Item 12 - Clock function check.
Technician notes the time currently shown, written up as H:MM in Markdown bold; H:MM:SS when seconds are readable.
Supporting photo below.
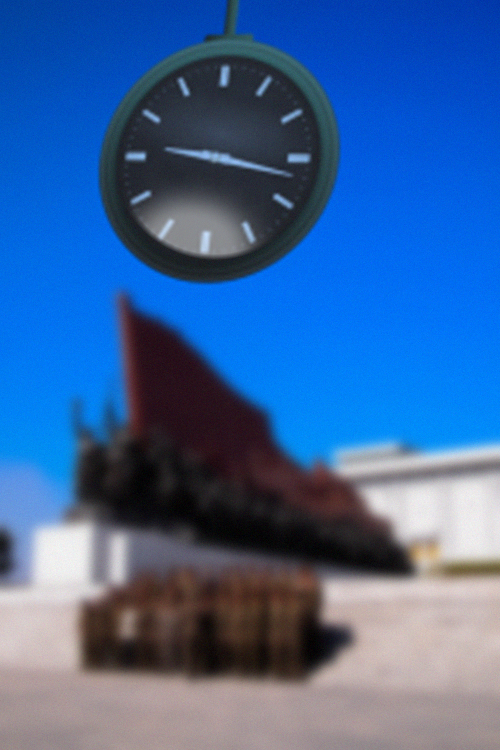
**9:17**
